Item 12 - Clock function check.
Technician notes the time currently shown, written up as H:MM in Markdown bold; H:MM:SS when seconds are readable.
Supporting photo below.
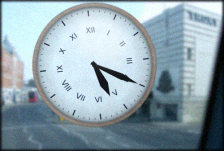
**5:20**
